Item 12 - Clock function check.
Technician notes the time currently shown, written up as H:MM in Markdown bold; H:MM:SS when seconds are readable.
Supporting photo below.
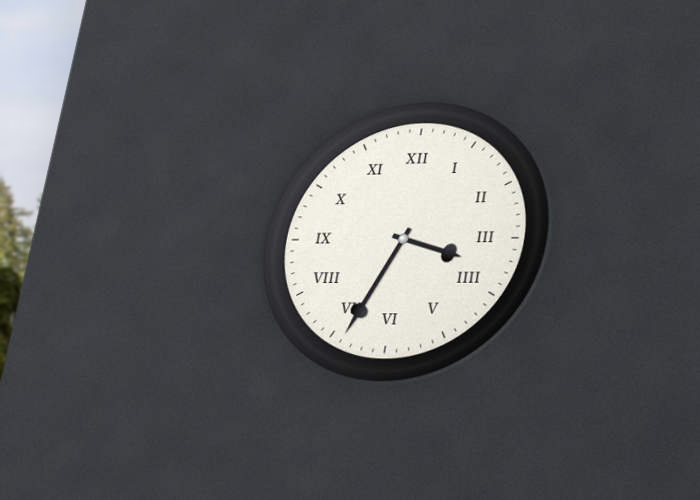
**3:34**
